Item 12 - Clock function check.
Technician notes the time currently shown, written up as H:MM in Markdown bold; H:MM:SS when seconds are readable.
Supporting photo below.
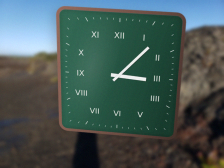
**3:07**
